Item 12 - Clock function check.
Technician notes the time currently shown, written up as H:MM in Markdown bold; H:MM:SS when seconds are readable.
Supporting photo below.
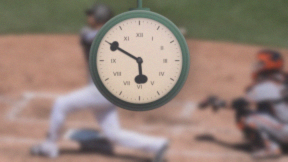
**5:50**
